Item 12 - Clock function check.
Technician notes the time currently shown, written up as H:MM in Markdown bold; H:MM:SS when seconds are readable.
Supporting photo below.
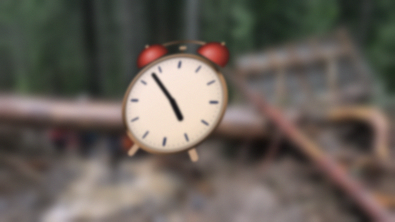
**4:53**
